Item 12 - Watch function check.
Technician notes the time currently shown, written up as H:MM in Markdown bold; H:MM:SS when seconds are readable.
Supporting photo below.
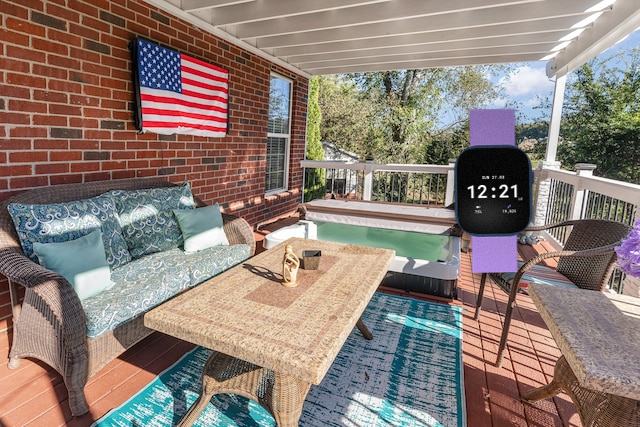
**12:21**
